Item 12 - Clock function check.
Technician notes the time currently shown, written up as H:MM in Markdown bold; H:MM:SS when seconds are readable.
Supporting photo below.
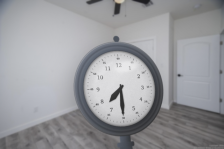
**7:30**
